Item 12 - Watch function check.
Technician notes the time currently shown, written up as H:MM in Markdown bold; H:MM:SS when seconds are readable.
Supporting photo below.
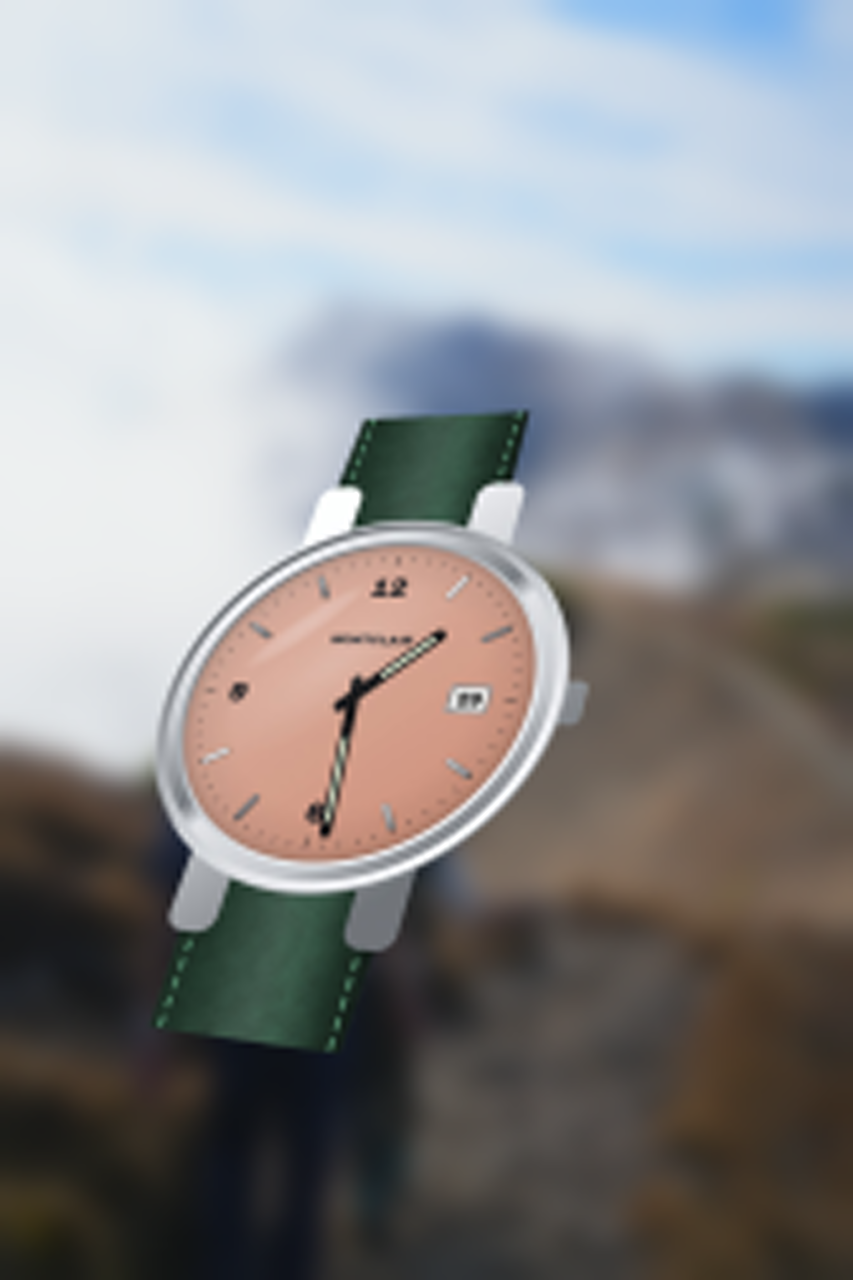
**1:29**
